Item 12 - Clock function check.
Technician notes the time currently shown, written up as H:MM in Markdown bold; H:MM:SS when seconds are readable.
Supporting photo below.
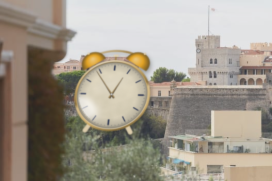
**12:54**
